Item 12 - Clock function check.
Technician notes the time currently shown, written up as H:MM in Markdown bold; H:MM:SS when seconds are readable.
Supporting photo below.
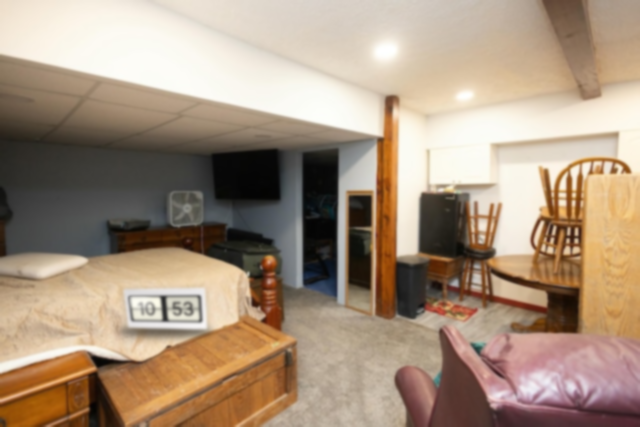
**10:53**
